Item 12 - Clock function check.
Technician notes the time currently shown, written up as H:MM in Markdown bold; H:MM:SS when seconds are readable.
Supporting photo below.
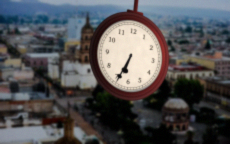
**6:34**
